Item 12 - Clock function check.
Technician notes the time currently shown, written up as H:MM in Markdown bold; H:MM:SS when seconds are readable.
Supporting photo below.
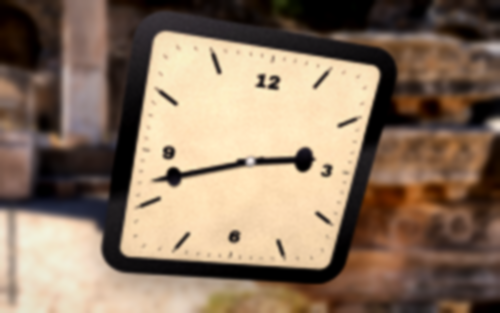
**2:42**
